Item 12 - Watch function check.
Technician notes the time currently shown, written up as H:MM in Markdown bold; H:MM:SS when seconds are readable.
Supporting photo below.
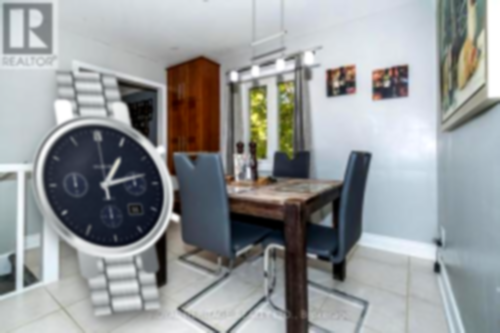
**1:13**
